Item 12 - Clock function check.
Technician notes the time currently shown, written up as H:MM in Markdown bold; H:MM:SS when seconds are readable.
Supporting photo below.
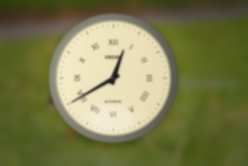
**12:40**
